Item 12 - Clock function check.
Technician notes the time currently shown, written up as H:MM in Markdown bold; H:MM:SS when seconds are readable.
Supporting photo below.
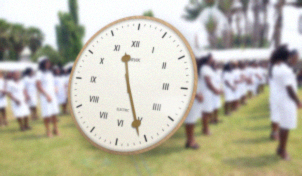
**11:26**
